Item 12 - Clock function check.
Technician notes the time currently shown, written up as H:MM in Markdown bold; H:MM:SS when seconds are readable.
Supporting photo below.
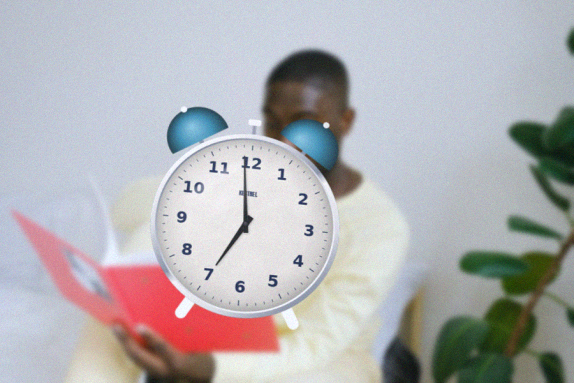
**6:59**
